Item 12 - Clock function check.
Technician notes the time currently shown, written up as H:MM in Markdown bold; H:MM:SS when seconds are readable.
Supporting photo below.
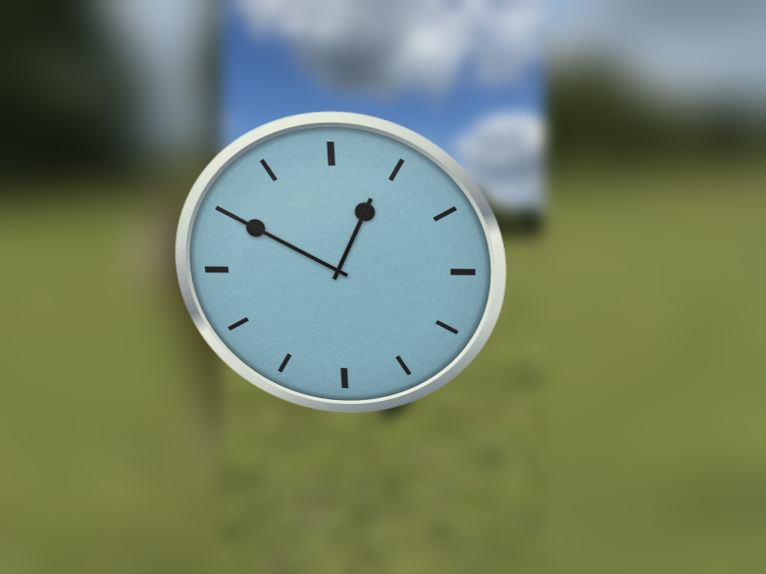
**12:50**
